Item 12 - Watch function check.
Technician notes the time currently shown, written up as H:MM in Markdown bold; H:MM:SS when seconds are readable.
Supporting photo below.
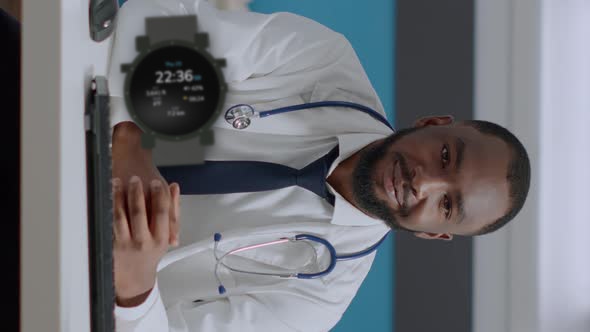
**22:36**
